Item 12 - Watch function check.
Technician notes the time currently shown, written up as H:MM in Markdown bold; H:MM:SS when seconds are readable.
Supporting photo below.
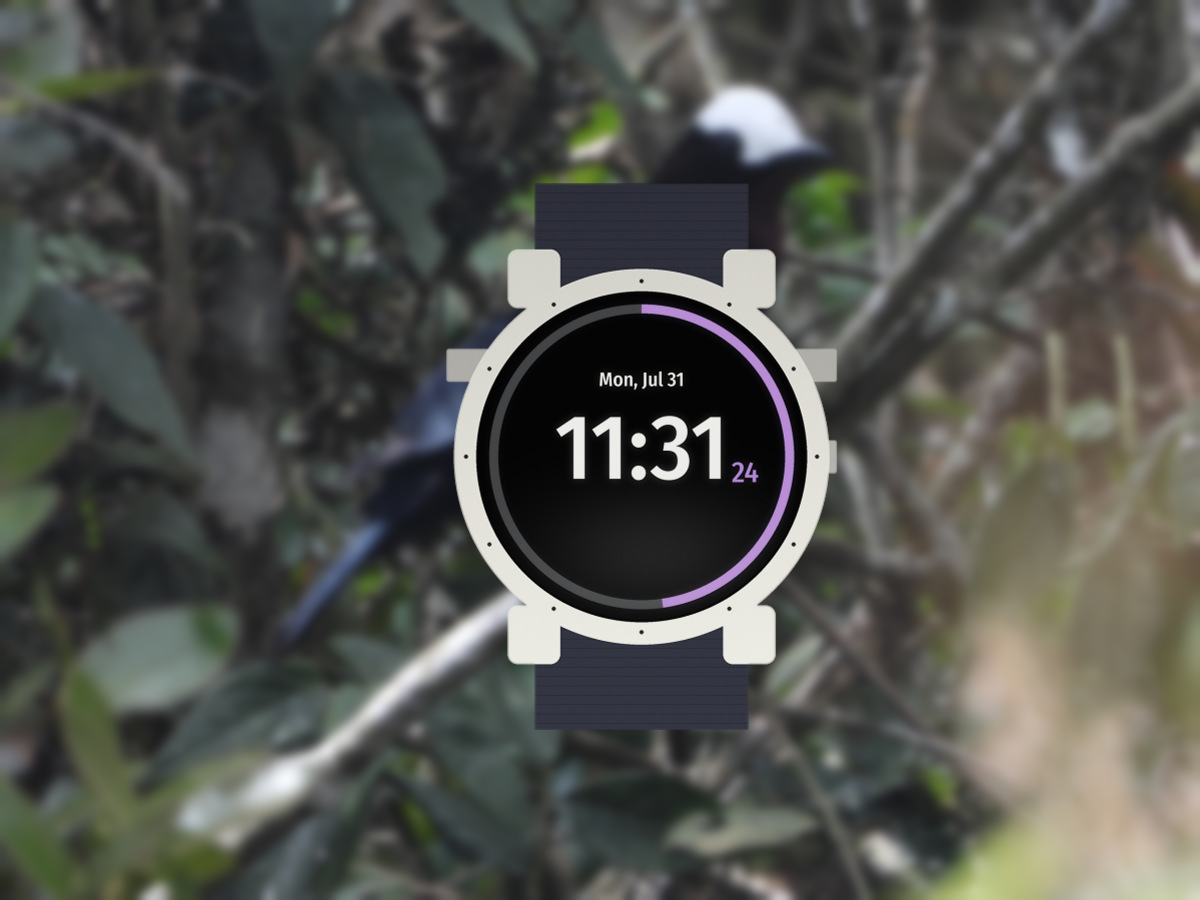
**11:31:24**
